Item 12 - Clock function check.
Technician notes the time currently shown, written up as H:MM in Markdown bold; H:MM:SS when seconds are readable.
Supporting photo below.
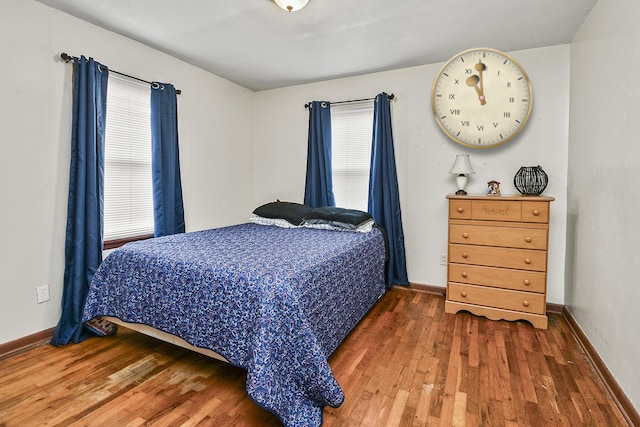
**10:59**
